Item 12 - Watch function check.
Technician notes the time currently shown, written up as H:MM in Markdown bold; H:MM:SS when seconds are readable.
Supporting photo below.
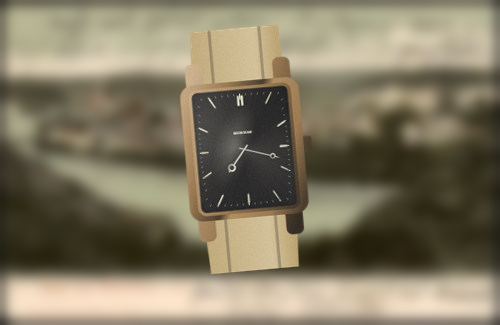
**7:18**
